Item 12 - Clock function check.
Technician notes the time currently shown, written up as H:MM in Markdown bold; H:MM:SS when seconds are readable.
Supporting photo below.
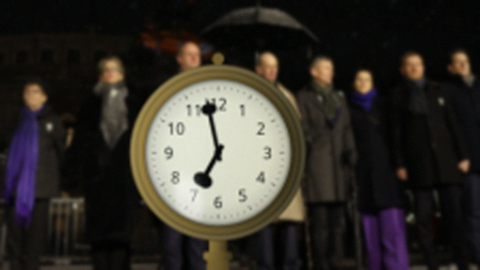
**6:58**
